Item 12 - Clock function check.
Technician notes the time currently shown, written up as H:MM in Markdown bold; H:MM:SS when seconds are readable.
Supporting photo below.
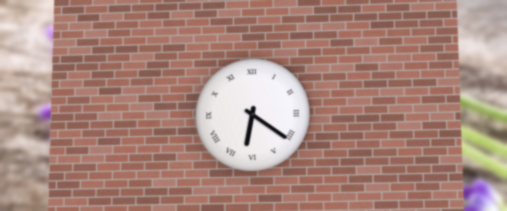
**6:21**
